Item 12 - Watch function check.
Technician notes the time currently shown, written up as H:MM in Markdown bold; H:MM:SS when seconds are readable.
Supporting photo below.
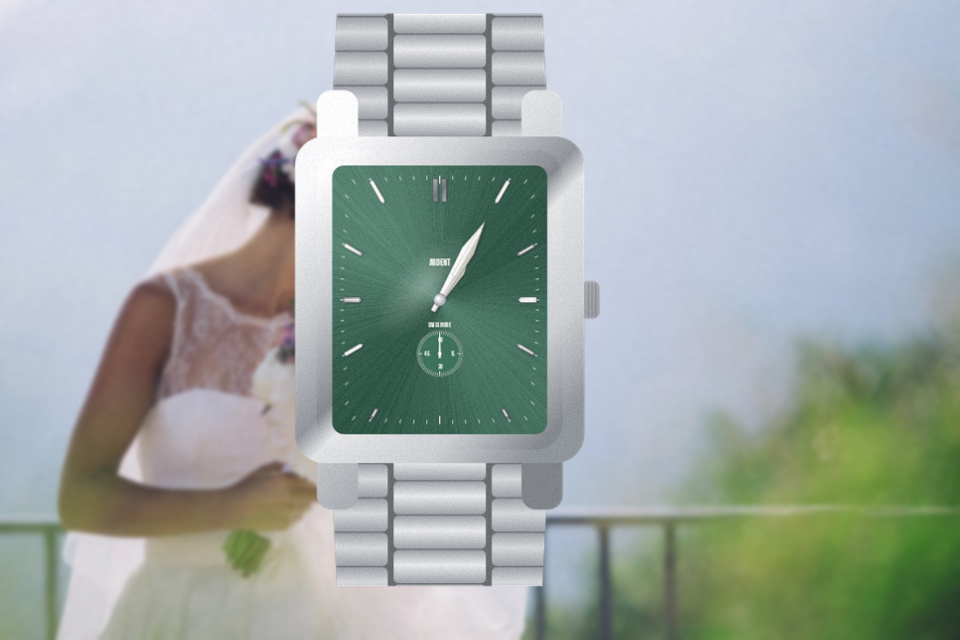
**1:05**
